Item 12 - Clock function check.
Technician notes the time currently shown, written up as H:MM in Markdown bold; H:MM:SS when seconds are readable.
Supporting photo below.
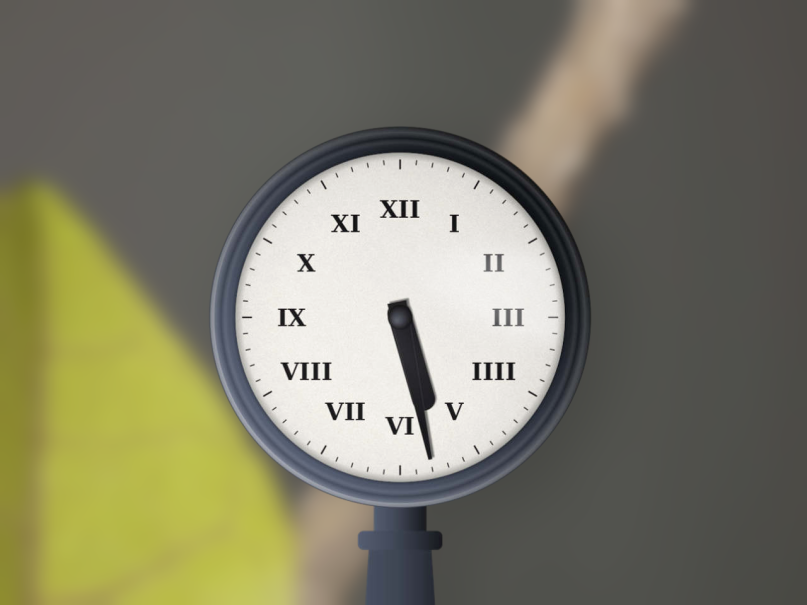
**5:28**
